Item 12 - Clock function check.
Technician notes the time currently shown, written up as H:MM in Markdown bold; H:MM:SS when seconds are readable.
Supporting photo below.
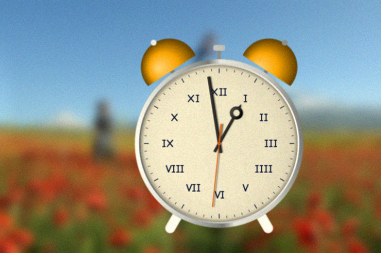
**12:58:31**
